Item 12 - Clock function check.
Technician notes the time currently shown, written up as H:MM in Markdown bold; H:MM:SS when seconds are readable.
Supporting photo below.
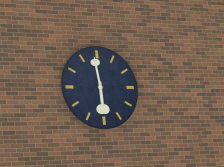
**5:59**
